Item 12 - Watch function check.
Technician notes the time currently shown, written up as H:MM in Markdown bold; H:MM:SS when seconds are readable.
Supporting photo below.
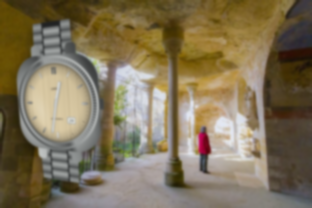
**12:32**
